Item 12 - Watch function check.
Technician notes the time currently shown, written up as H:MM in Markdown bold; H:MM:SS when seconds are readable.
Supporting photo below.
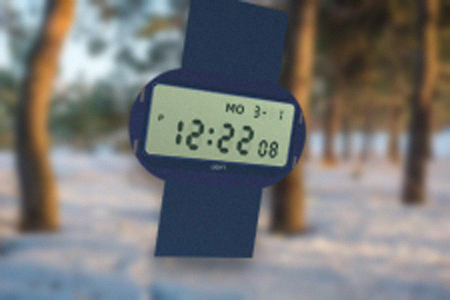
**12:22:08**
